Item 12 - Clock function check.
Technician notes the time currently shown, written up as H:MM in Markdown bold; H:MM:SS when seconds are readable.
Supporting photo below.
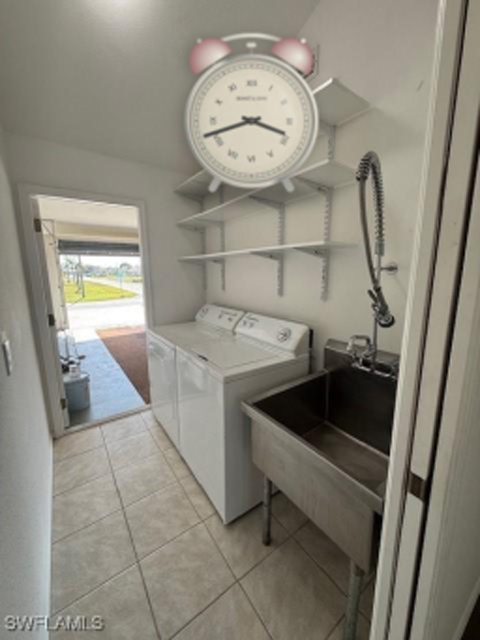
**3:42**
